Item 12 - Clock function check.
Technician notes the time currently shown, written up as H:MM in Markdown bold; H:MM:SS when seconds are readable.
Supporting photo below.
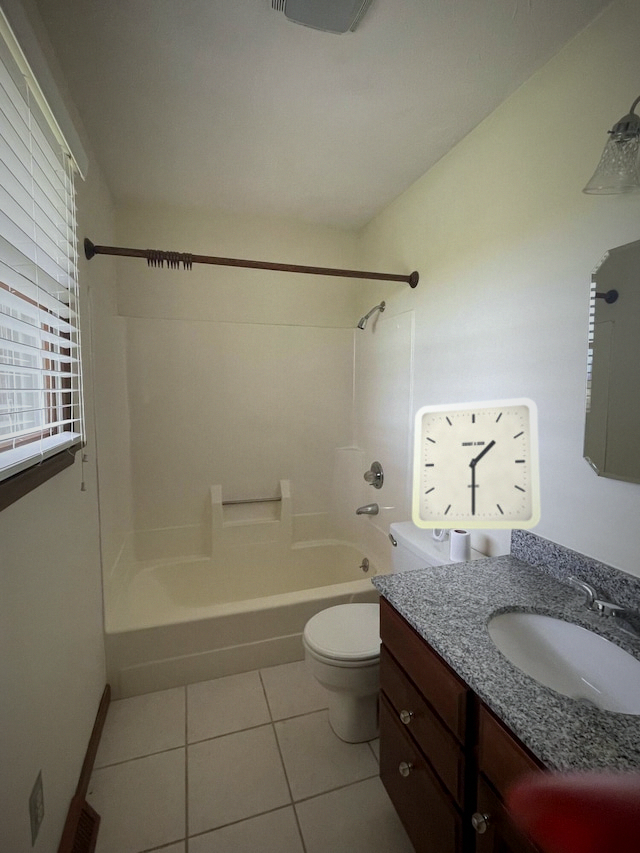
**1:30**
